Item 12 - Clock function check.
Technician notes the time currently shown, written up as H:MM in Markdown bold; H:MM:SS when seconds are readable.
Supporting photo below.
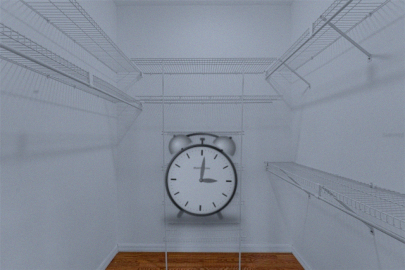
**3:01**
